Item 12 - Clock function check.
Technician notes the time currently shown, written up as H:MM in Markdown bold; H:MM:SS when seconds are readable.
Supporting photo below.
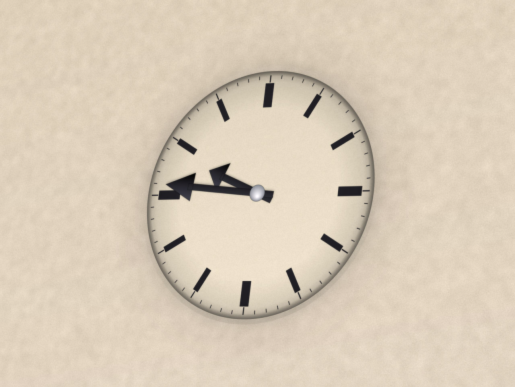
**9:46**
